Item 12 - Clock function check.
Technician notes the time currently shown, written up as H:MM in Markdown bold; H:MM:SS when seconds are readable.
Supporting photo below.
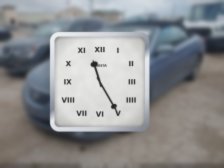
**11:25**
